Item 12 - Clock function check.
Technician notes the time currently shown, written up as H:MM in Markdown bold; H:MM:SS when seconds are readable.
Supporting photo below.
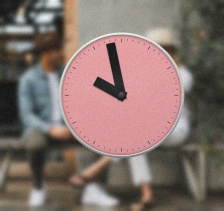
**9:58**
